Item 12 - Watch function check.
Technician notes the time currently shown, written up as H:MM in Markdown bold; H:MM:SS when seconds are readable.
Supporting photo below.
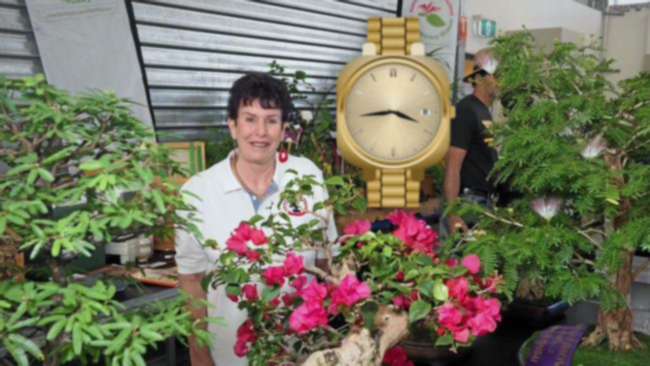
**3:44**
